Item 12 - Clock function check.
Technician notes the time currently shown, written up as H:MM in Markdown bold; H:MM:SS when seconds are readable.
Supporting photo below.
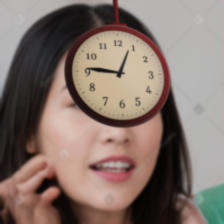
**12:46**
